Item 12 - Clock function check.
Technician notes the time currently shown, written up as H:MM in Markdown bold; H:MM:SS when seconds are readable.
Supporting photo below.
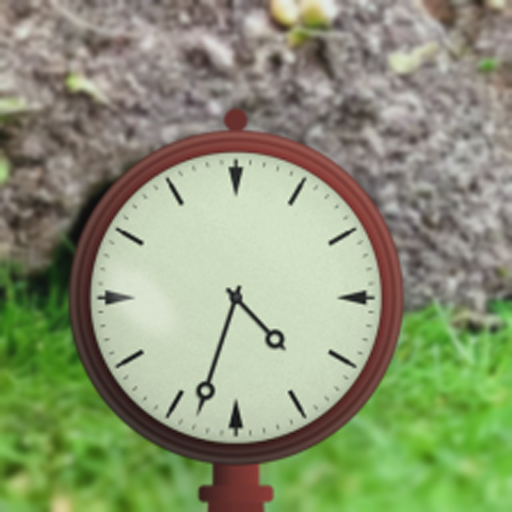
**4:33**
